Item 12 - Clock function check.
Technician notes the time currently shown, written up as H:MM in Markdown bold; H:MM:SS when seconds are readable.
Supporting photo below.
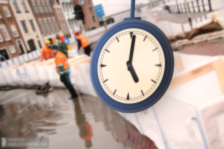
**5:01**
